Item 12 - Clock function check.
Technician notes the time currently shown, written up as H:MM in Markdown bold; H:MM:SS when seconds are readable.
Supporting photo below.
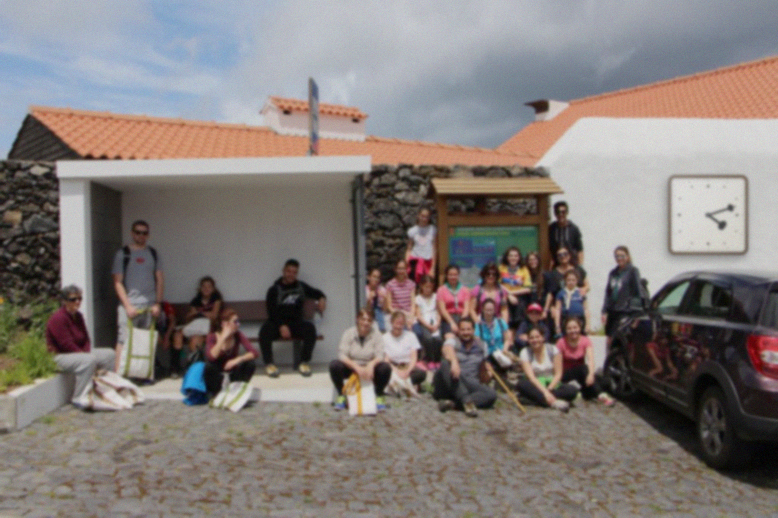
**4:12**
